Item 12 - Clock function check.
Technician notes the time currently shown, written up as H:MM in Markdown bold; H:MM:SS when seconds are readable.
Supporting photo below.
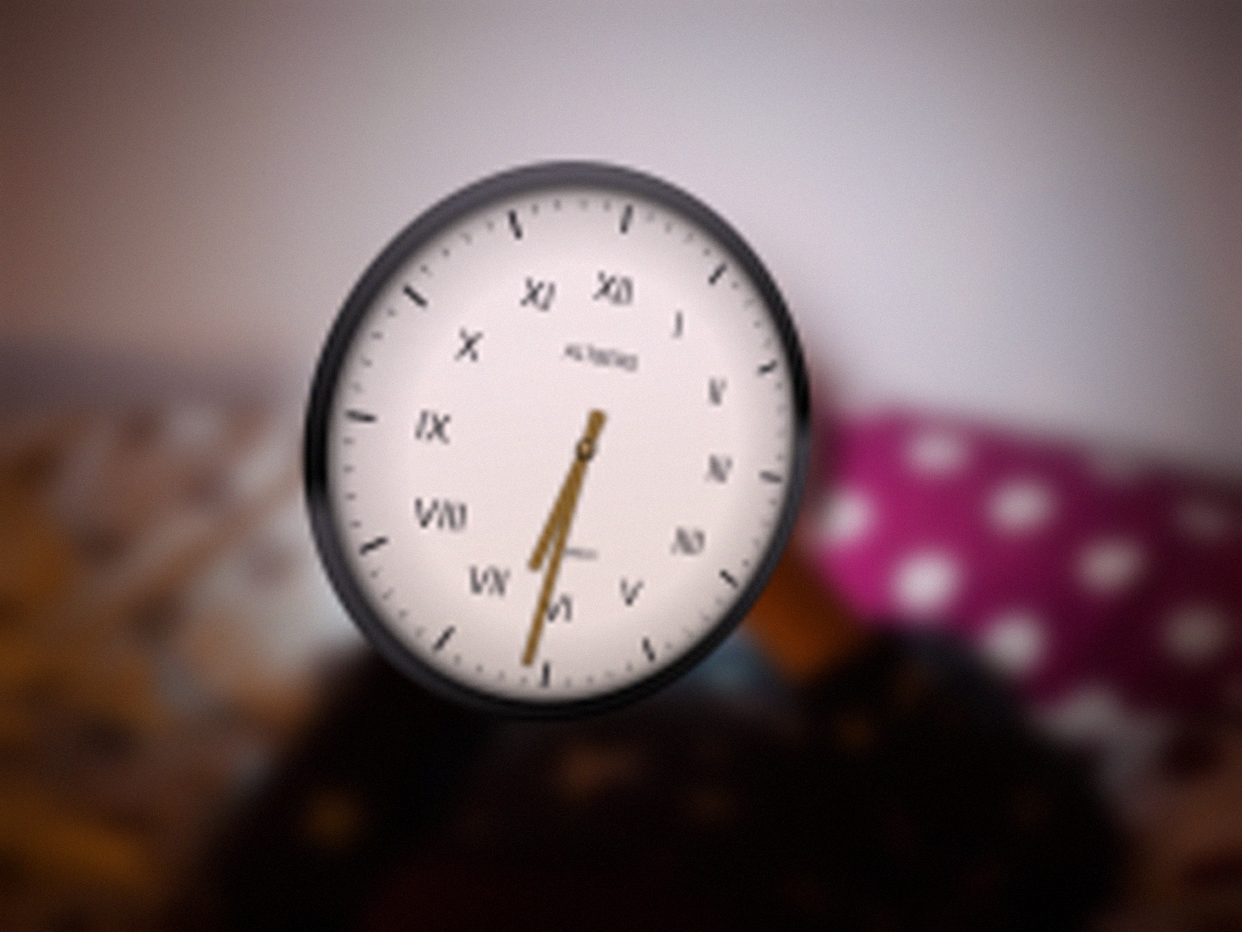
**6:31**
